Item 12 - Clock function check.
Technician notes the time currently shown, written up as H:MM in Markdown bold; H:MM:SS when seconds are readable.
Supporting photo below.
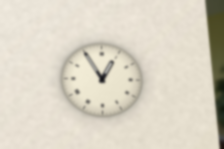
**12:55**
